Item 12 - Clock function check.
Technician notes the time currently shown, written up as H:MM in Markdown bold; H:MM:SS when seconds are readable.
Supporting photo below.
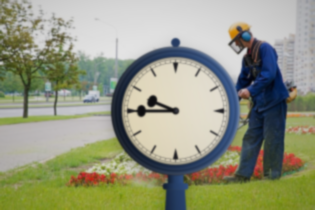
**9:45**
